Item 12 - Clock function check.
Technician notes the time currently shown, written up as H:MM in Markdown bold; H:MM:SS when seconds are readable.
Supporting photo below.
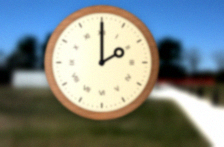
**2:00**
